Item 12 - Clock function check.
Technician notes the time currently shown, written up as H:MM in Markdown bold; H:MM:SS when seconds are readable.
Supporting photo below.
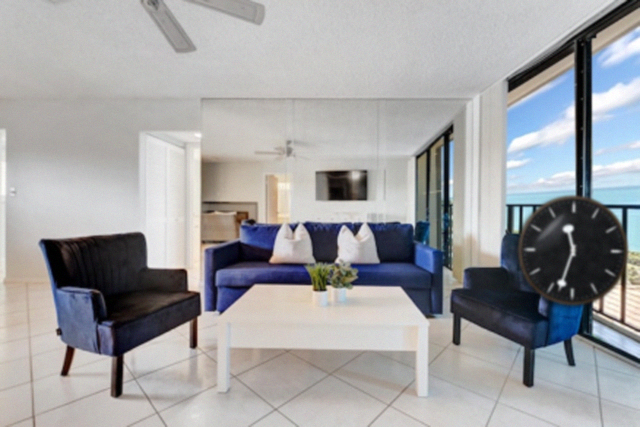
**11:33**
